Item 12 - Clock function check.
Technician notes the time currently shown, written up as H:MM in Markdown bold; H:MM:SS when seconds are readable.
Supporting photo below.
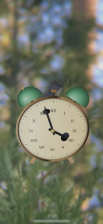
**3:57**
